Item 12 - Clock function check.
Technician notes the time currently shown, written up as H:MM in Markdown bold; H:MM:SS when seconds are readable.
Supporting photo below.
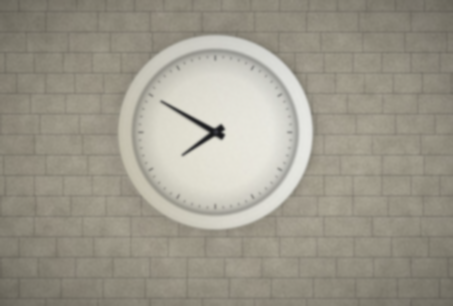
**7:50**
